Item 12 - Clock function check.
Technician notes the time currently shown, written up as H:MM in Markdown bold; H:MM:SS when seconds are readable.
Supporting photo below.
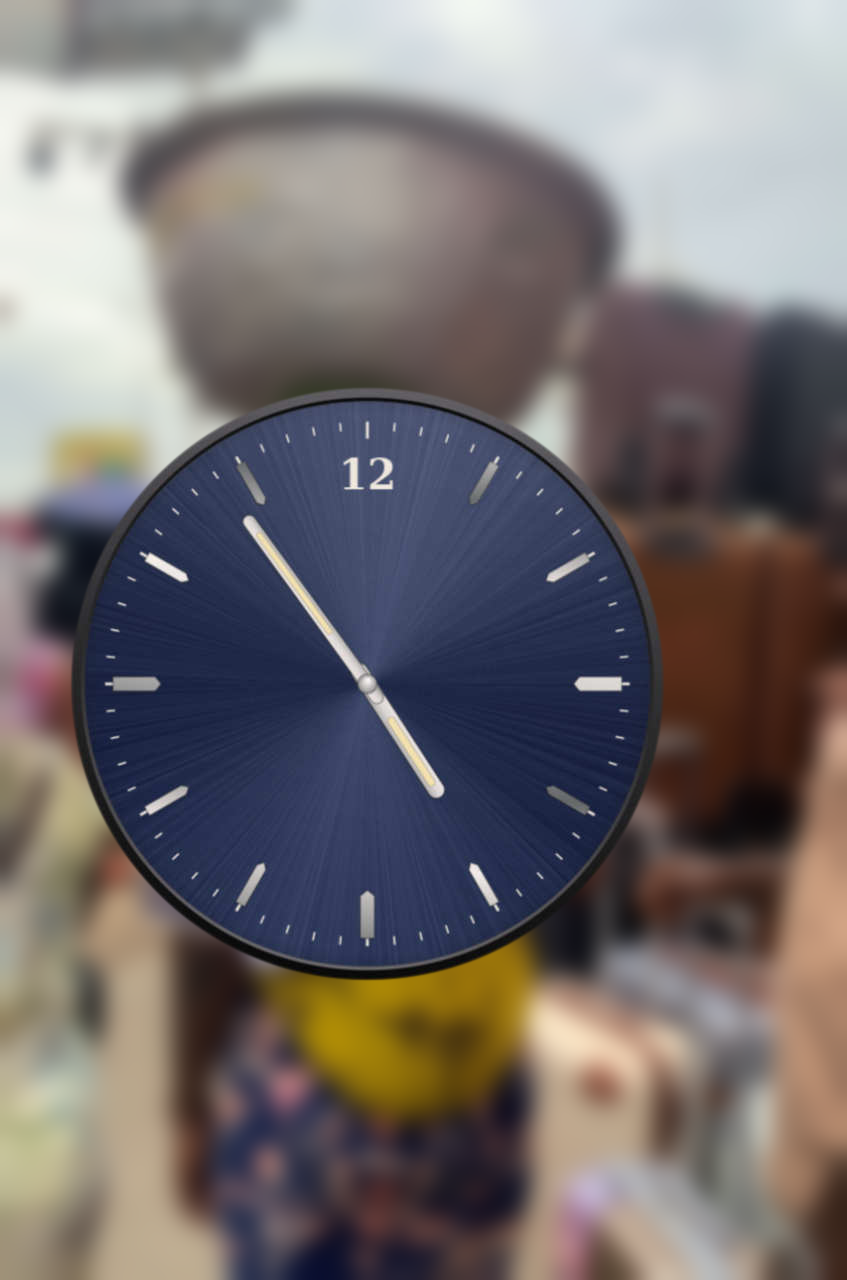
**4:54**
